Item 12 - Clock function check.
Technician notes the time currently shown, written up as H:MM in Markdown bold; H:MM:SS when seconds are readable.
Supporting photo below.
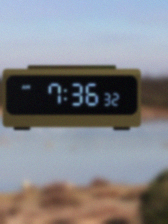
**7:36:32**
